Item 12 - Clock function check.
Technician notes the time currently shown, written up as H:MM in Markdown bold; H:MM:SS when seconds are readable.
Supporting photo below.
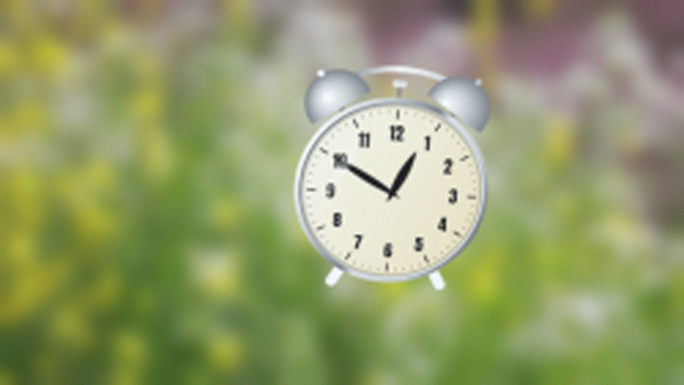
**12:50**
